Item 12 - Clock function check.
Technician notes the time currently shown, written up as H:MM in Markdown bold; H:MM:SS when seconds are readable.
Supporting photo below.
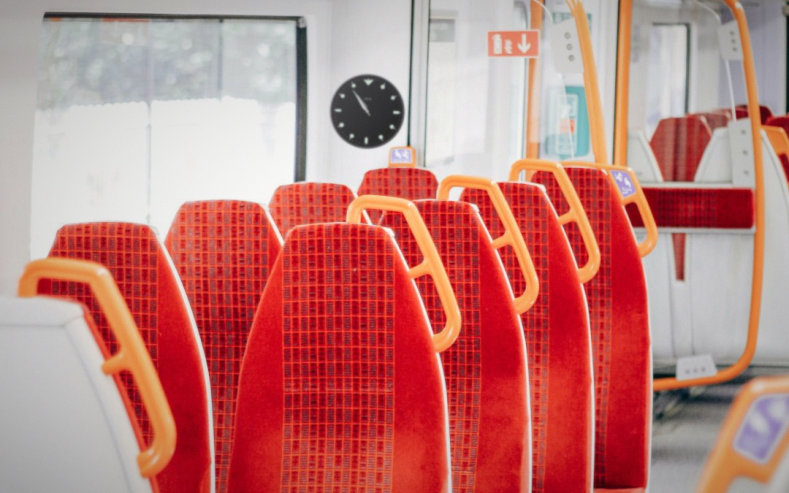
**10:54**
